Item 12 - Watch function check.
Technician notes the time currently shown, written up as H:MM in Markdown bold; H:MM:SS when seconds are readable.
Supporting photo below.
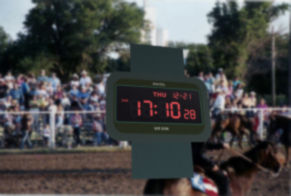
**17:10:28**
